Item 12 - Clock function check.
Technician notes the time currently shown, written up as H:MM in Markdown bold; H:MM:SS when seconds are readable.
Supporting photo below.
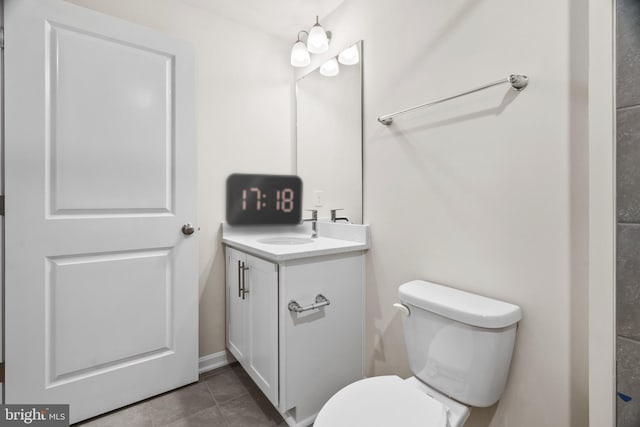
**17:18**
